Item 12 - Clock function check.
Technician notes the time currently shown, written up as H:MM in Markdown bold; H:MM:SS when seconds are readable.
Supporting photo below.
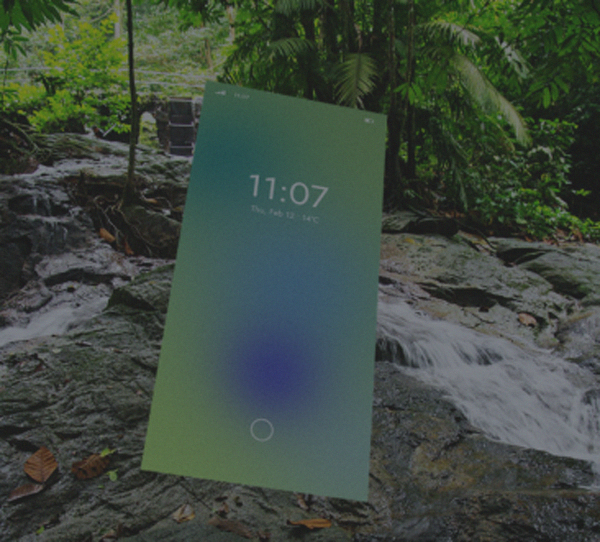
**11:07**
